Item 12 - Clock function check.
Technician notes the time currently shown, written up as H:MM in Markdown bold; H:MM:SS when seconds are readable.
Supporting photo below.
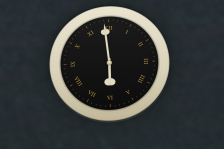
**5:59**
